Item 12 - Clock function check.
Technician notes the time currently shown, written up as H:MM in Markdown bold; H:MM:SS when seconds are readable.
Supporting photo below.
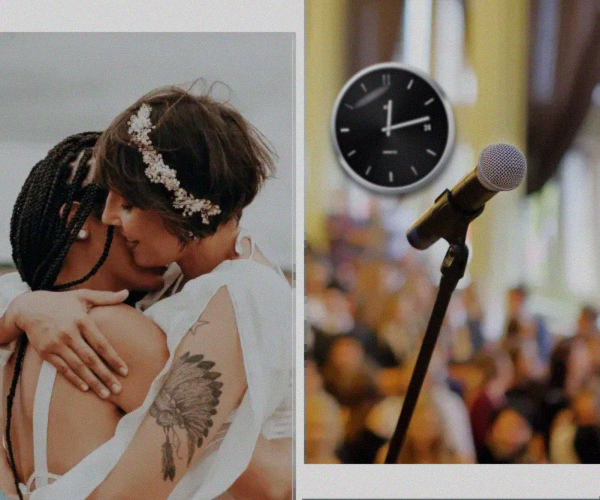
**12:13**
